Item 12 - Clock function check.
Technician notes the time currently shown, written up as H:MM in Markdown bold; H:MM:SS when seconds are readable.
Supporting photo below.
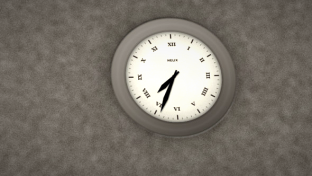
**7:34**
